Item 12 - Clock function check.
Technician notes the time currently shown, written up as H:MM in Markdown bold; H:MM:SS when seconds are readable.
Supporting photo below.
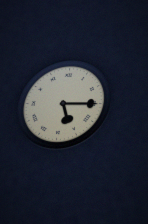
**5:15**
